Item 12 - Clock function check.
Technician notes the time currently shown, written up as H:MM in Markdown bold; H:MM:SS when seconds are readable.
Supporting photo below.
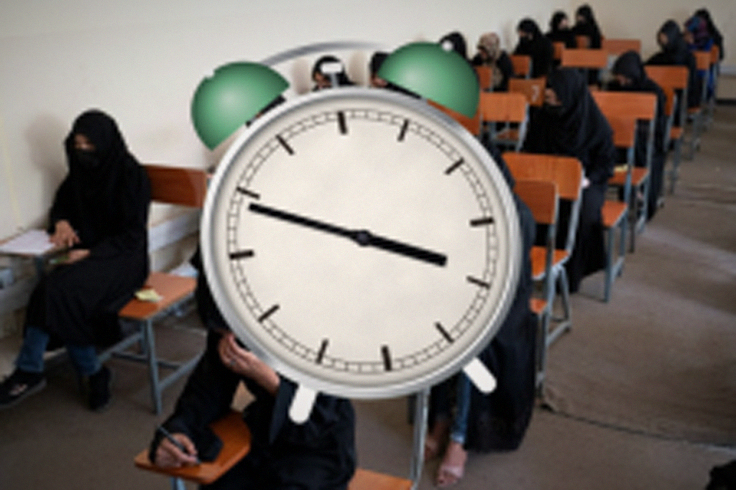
**3:49**
